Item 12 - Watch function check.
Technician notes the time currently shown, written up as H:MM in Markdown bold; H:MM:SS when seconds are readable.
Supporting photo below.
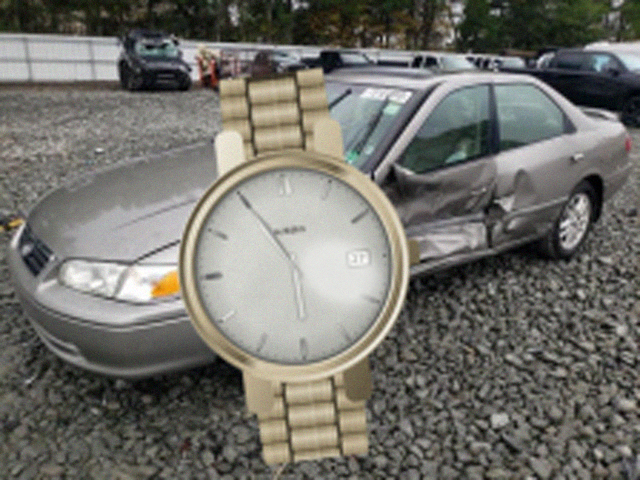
**5:55**
